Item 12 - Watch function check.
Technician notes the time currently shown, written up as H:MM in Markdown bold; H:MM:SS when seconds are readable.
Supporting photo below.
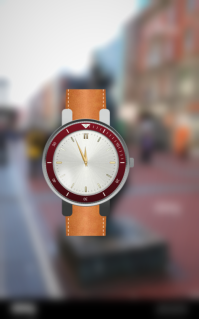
**11:56**
